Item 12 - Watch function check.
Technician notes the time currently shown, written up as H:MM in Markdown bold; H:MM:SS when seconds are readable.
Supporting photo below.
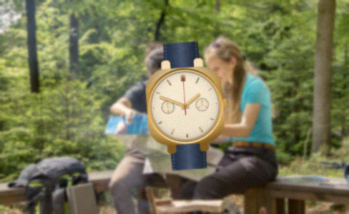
**1:49**
